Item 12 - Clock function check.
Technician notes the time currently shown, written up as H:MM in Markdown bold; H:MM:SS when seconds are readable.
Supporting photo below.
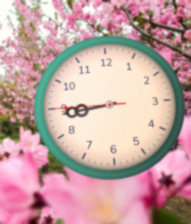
**8:43:45**
